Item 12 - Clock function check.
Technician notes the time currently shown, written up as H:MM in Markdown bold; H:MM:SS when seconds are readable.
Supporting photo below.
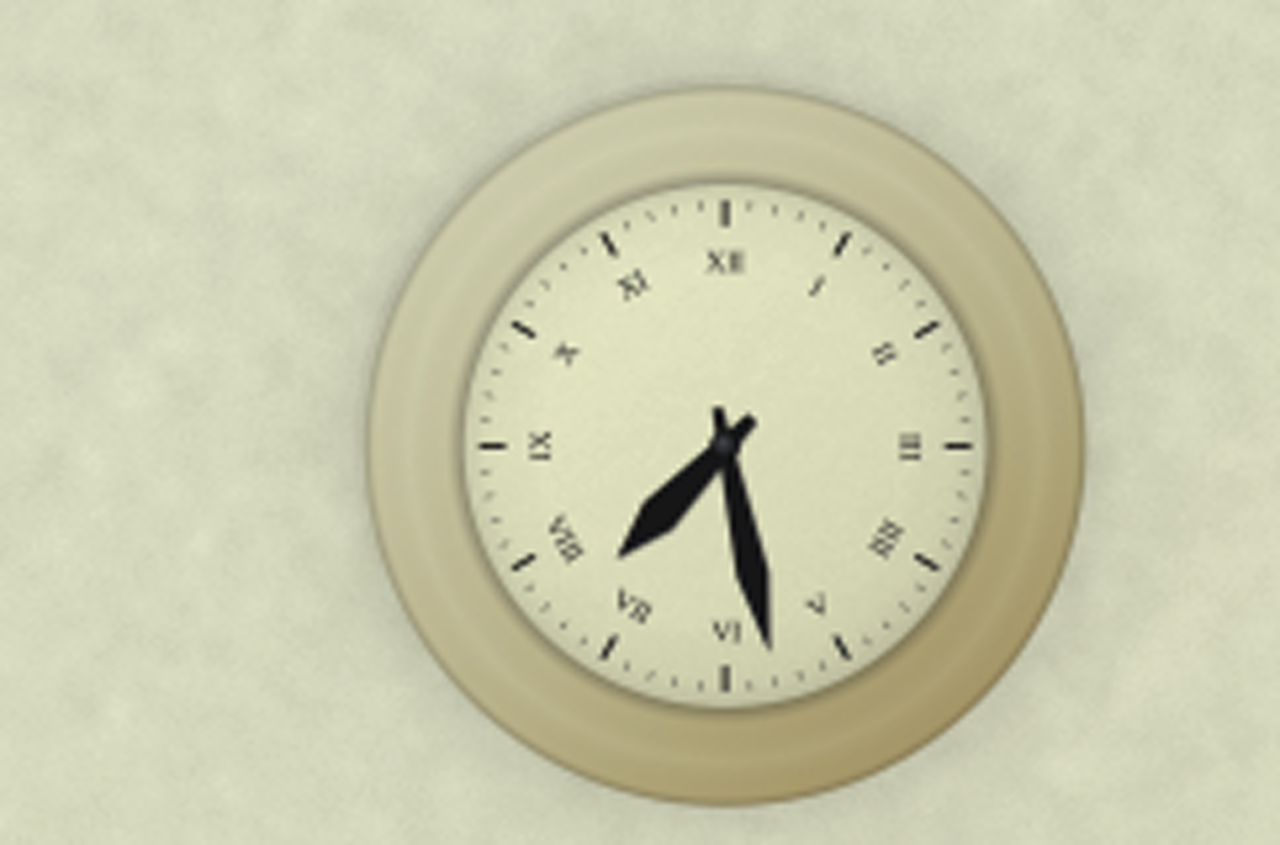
**7:28**
